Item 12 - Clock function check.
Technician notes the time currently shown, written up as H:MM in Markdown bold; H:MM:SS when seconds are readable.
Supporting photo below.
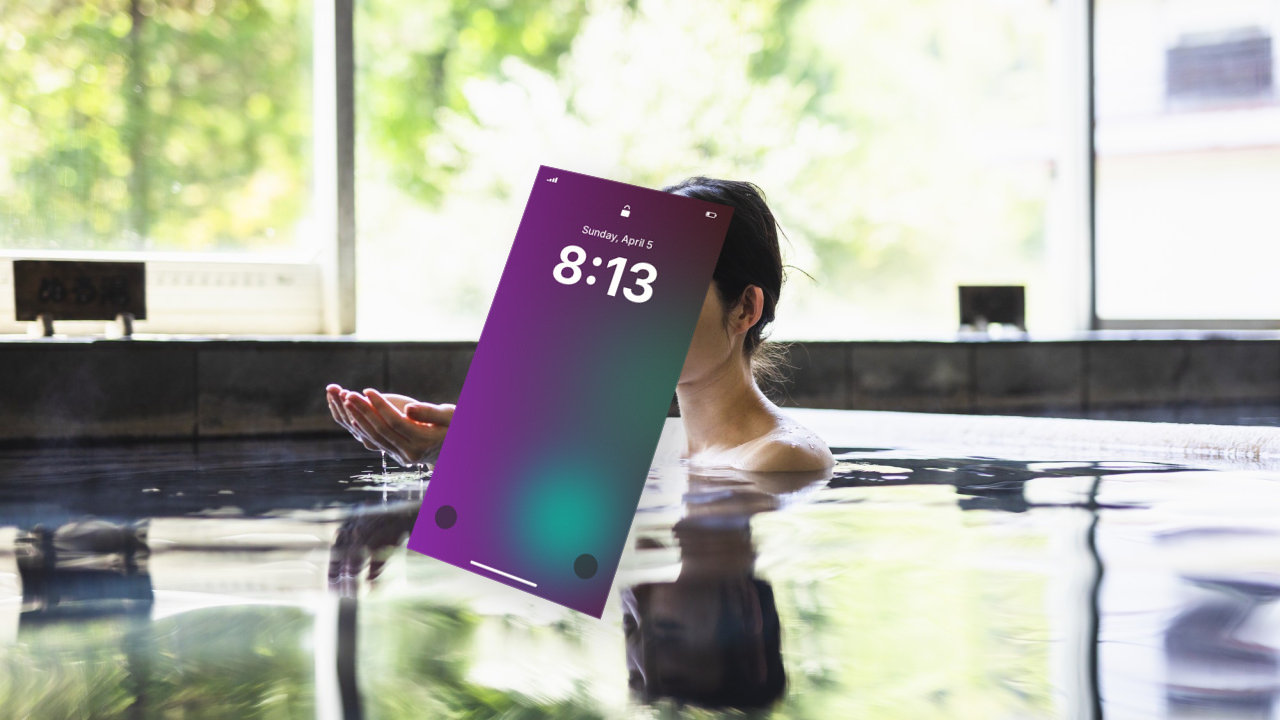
**8:13**
